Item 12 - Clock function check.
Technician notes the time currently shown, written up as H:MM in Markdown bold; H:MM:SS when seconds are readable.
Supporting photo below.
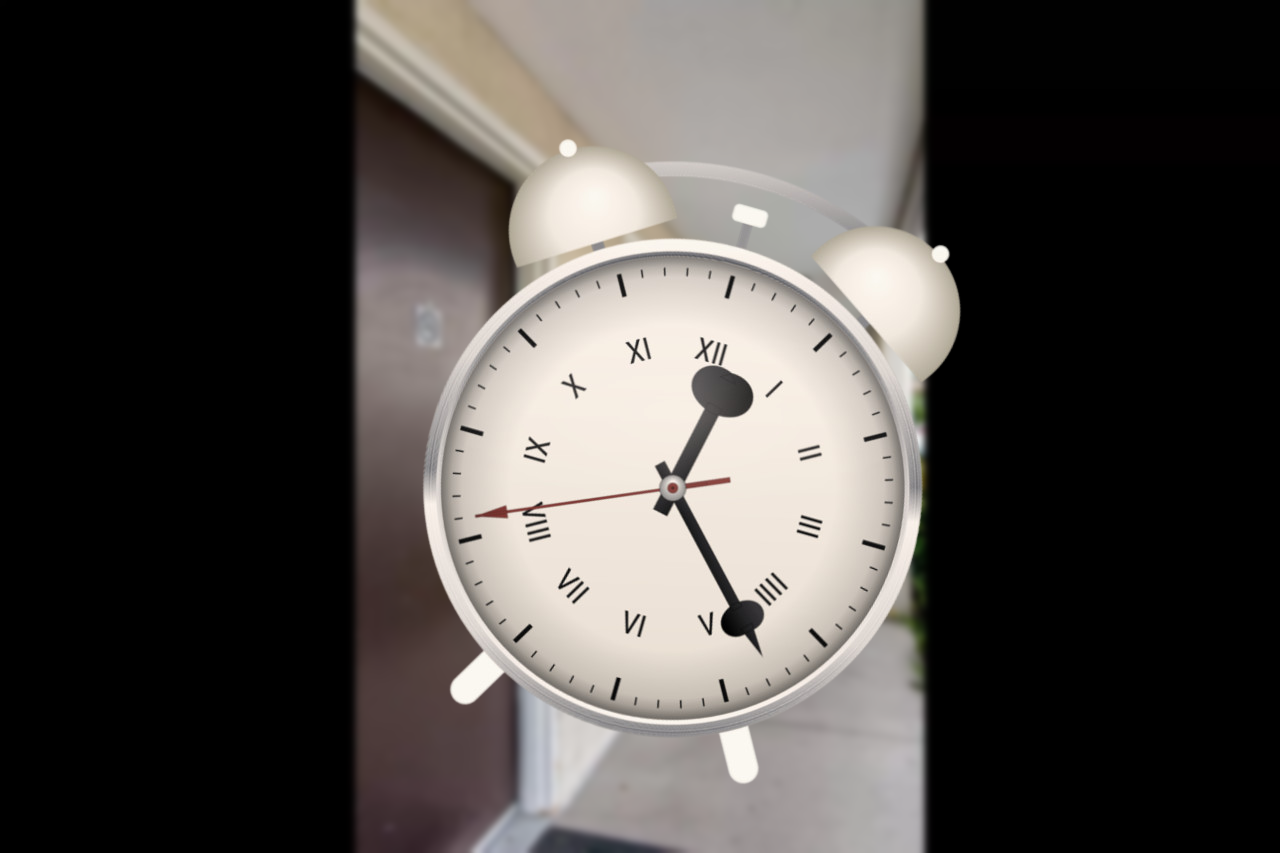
**12:22:41**
